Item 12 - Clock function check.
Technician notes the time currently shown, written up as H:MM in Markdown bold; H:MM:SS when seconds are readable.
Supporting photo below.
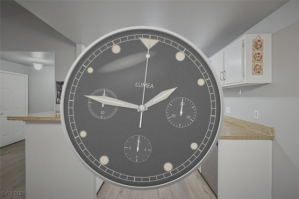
**1:46**
